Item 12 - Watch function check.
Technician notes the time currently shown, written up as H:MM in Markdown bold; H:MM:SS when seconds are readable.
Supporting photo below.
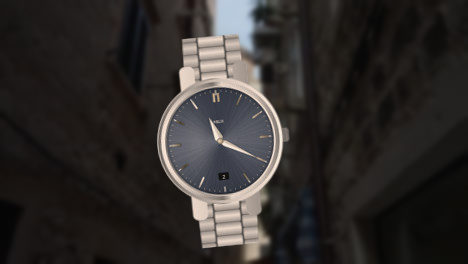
**11:20**
